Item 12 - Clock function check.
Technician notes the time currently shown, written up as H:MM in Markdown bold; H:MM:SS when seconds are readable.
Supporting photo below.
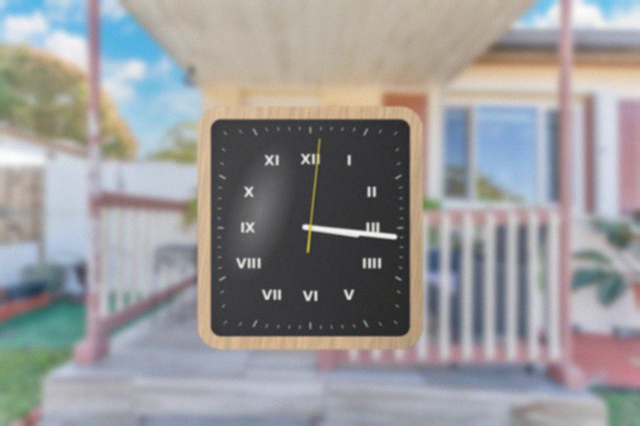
**3:16:01**
